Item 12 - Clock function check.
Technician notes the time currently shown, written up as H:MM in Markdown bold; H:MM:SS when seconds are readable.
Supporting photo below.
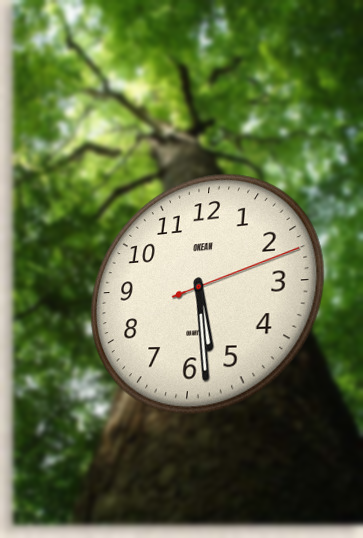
**5:28:12**
